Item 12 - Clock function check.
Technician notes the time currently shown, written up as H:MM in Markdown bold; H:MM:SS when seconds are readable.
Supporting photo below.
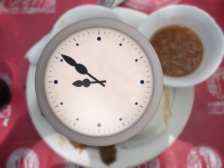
**8:51**
